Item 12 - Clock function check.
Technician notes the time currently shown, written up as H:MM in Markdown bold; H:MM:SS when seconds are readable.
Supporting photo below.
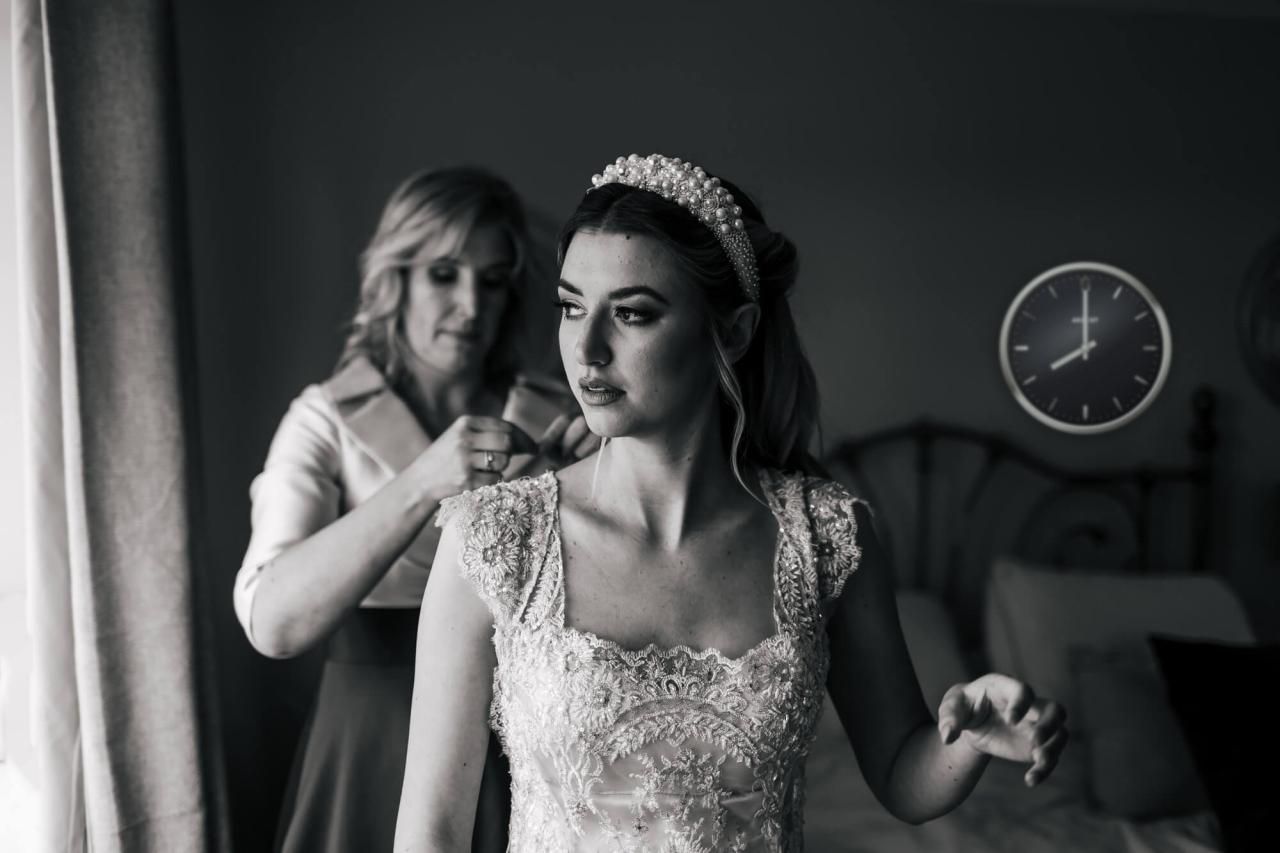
**8:00**
